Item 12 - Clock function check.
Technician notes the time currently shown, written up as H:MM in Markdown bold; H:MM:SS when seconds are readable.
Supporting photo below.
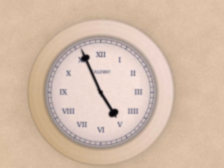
**4:56**
